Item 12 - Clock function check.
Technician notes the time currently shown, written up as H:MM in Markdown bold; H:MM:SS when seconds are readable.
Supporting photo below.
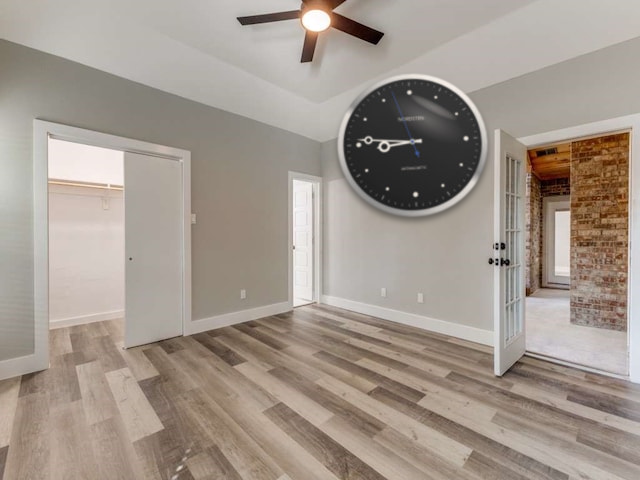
**8:45:57**
